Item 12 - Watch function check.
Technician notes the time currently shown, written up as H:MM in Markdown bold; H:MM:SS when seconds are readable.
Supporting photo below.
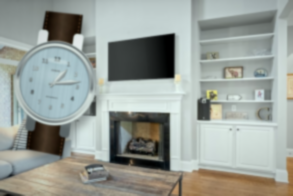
**1:13**
